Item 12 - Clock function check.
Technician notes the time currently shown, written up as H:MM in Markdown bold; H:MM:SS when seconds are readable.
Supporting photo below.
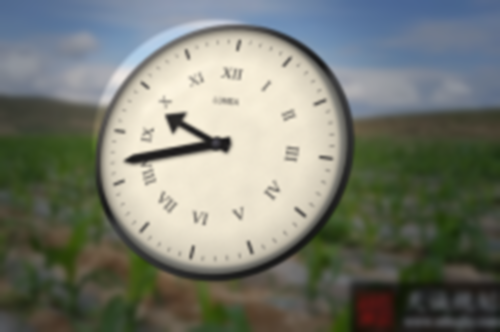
**9:42**
